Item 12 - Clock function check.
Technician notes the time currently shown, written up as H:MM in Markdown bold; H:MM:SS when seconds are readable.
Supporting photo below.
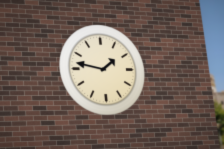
**1:47**
